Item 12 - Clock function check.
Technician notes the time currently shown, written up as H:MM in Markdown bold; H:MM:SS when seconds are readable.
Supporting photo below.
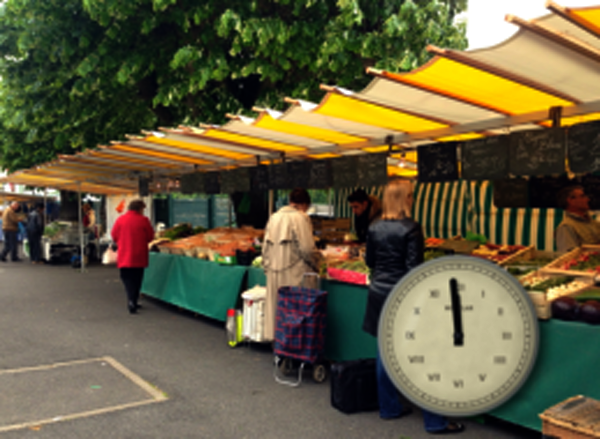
**11:59**
